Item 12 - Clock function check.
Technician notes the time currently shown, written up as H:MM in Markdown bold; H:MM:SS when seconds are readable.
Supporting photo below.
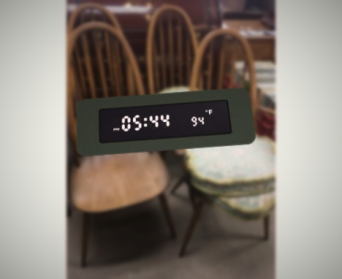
**5:44**
